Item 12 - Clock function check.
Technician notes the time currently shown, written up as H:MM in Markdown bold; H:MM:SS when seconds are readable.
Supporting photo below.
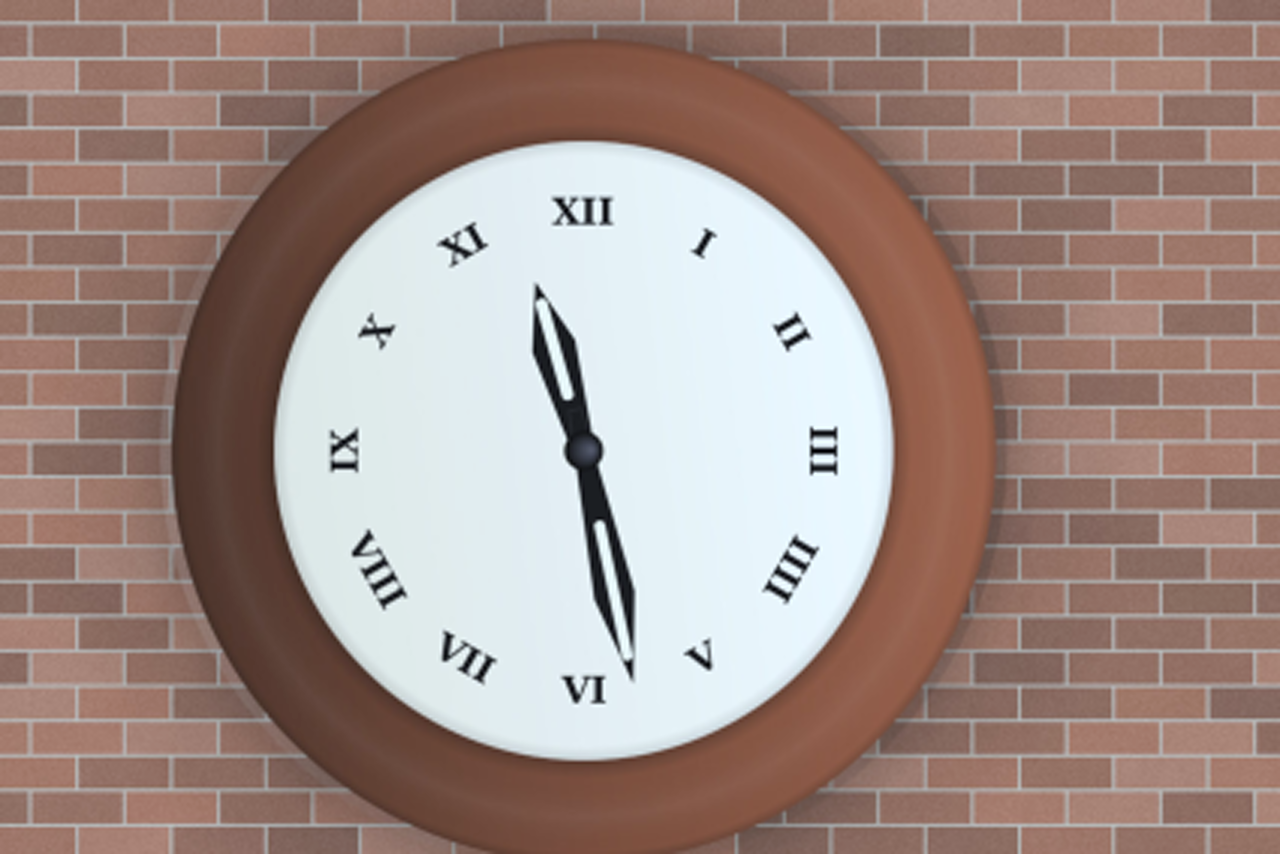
**11:28**
